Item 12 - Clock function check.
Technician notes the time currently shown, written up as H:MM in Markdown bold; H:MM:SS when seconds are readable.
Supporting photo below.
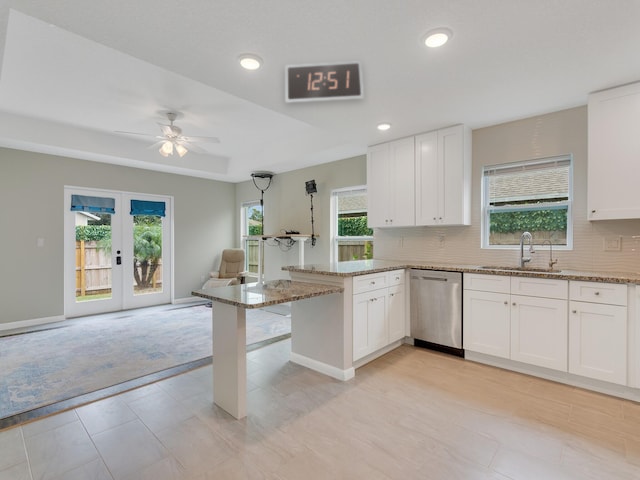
**12:51**
